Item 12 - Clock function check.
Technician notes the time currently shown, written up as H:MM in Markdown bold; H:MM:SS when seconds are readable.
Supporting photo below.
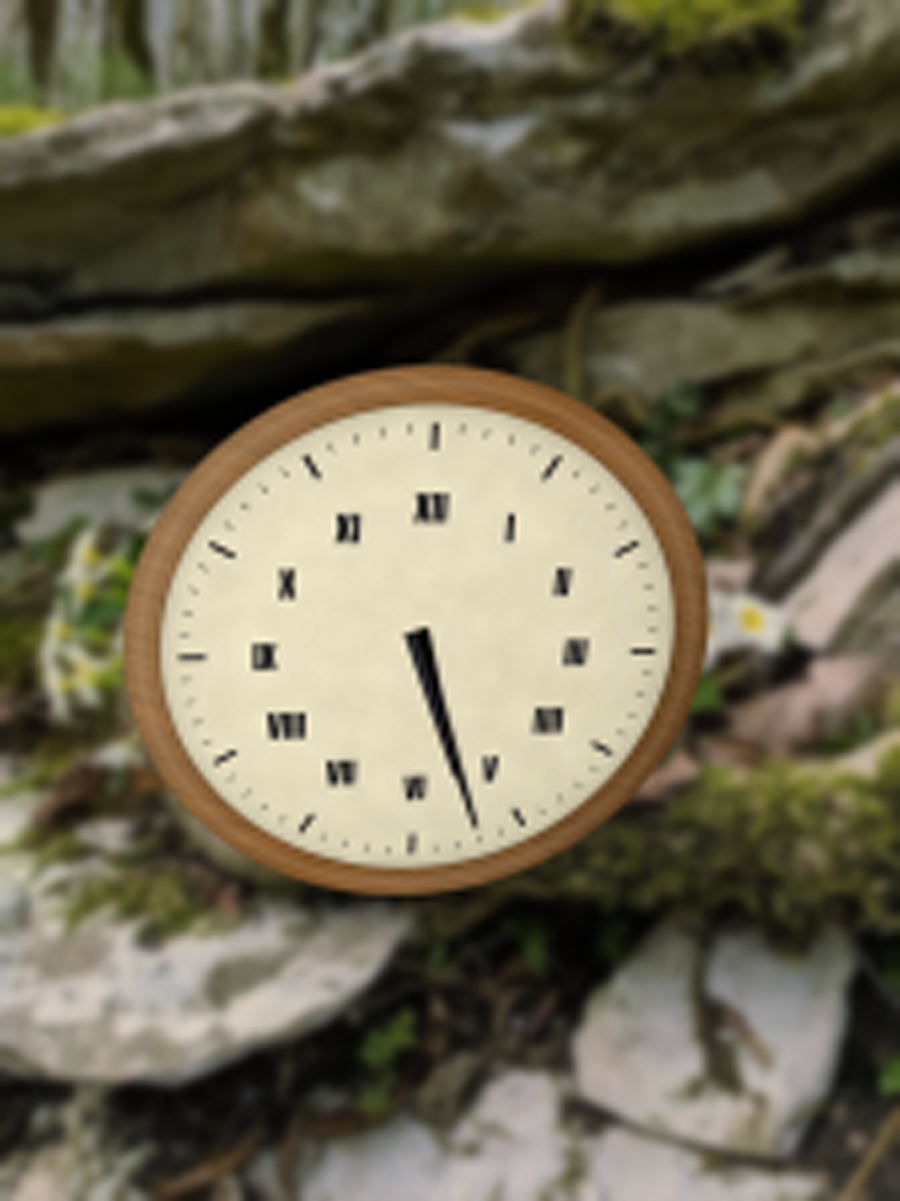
**5:27**
